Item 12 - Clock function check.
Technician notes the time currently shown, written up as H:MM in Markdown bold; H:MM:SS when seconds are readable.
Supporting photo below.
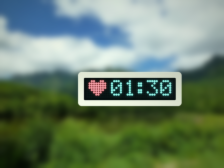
**1:30**
